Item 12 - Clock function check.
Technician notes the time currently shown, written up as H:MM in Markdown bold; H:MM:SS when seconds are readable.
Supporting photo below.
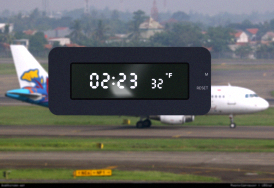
**2:23**
